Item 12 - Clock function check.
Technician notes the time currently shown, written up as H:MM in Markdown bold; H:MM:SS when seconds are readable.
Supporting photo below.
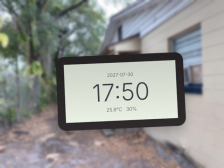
**17:50**
